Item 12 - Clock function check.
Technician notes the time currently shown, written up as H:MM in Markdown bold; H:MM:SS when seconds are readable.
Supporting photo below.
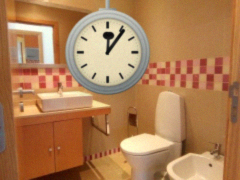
**12:06**
